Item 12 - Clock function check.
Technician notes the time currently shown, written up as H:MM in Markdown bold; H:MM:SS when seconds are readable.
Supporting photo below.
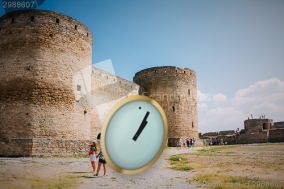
**1:04**
